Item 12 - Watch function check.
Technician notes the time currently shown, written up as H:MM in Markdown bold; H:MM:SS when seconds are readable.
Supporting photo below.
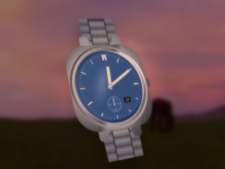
**12:10**
